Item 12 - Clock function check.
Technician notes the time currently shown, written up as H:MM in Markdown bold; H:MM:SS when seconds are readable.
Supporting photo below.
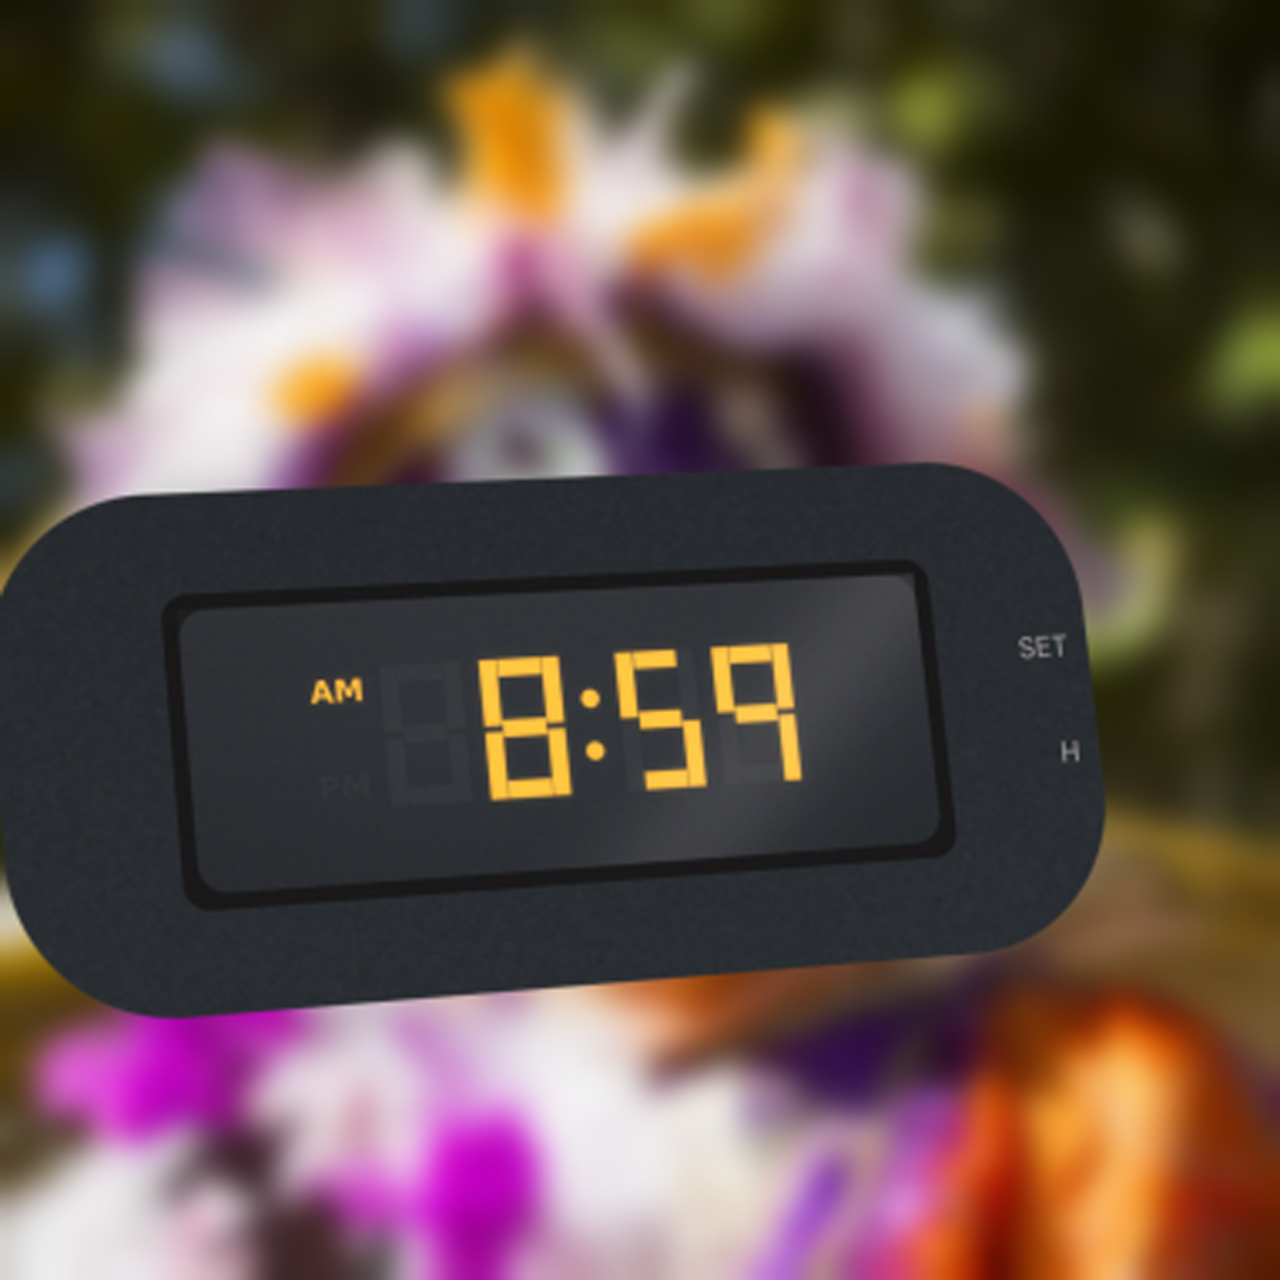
**8:59**
